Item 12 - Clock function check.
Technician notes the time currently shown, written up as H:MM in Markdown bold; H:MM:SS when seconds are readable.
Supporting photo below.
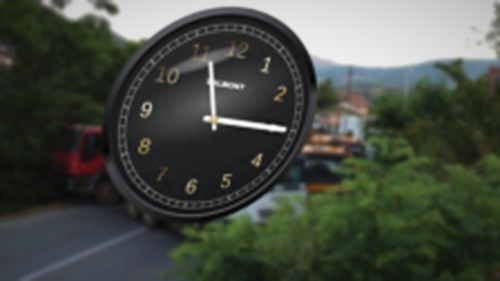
**11:15**
